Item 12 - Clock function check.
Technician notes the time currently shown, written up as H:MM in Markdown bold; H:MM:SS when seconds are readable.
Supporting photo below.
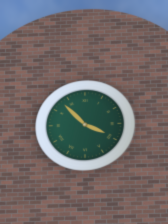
**3:53**
